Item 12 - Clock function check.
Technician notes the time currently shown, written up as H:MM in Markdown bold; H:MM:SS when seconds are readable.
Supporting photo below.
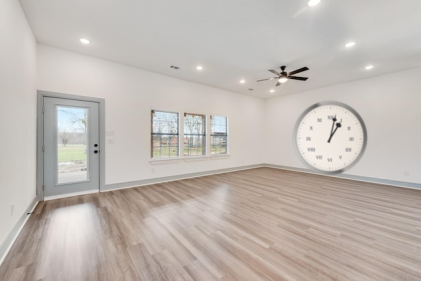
**1:02**
